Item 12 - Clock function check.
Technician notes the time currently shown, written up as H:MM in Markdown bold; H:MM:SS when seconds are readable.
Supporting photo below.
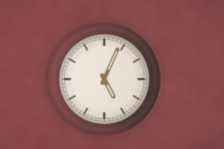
**5:04**
